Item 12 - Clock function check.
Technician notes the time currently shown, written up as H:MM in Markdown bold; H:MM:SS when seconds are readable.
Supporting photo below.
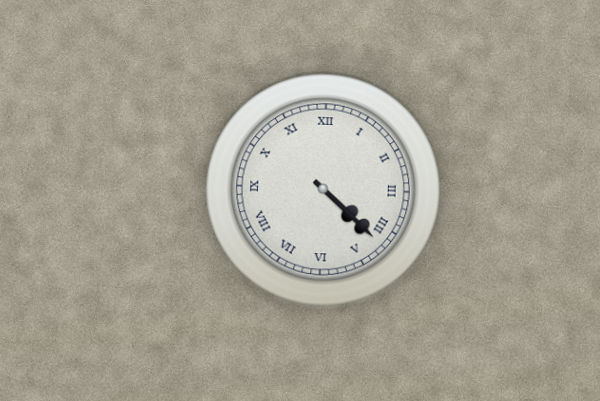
**4:22**
